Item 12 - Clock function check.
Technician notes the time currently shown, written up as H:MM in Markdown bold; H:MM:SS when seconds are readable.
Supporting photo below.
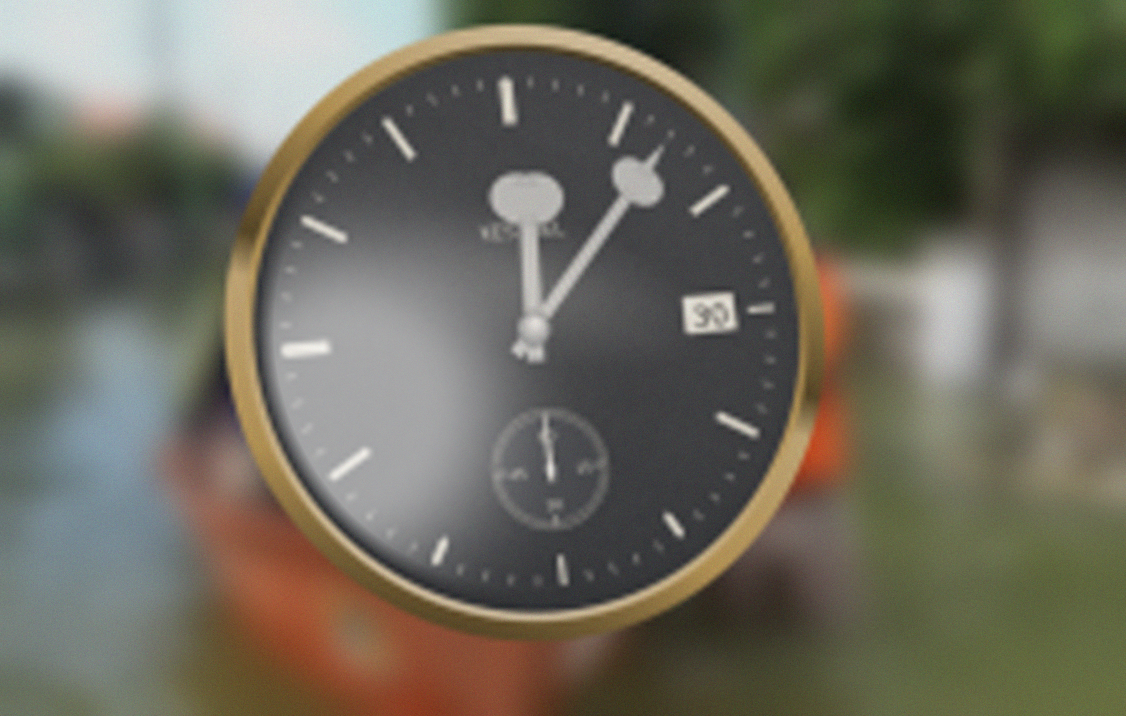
**12:07**
